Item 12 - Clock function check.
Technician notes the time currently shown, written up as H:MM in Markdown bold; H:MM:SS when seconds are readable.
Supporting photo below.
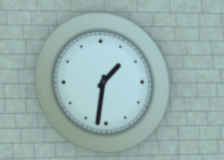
**1:32**
